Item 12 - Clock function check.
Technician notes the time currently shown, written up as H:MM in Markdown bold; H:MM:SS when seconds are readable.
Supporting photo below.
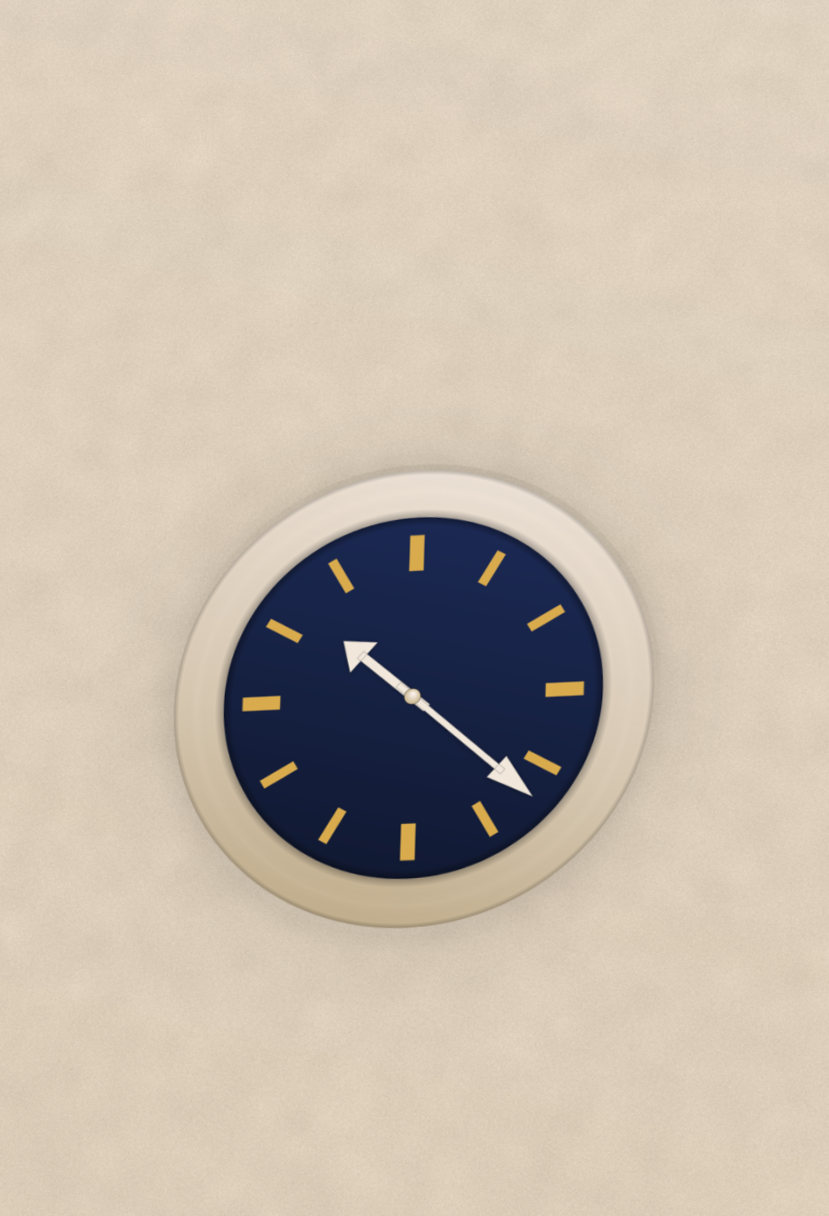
**10:22**
